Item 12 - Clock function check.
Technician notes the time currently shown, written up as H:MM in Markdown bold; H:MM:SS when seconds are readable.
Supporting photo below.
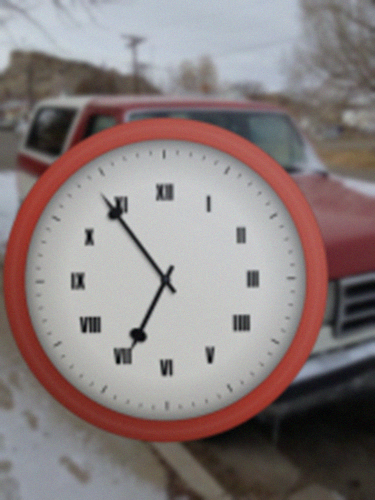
**6:54**
